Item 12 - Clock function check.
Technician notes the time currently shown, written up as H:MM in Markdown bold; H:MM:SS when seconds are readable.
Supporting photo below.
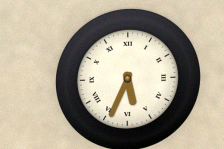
**5:34**
